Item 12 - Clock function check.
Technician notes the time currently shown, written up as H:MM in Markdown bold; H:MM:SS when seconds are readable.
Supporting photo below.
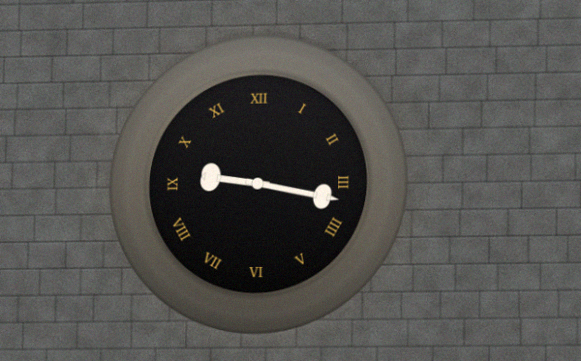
**9:17**
